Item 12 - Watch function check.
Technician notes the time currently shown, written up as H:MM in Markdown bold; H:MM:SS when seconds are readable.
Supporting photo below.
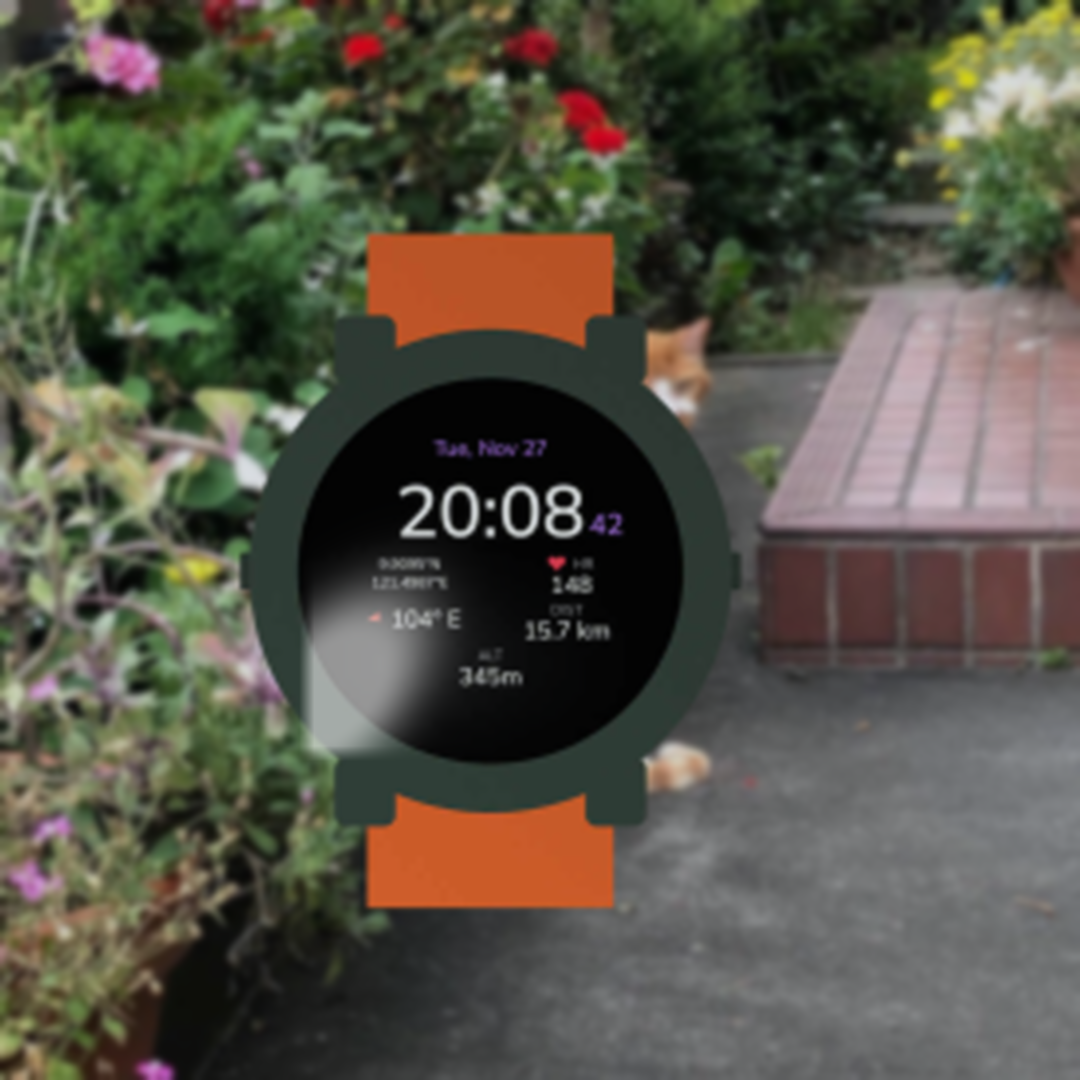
**20:08**
